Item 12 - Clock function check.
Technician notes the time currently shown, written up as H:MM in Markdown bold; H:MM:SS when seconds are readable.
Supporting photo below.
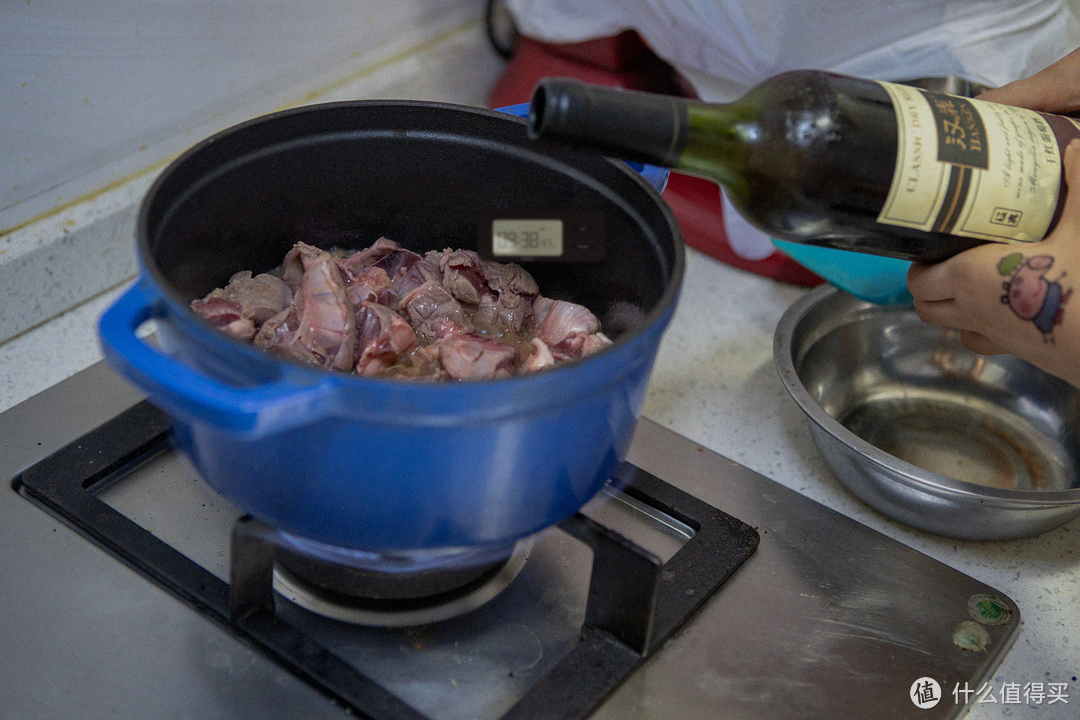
**9:38**
